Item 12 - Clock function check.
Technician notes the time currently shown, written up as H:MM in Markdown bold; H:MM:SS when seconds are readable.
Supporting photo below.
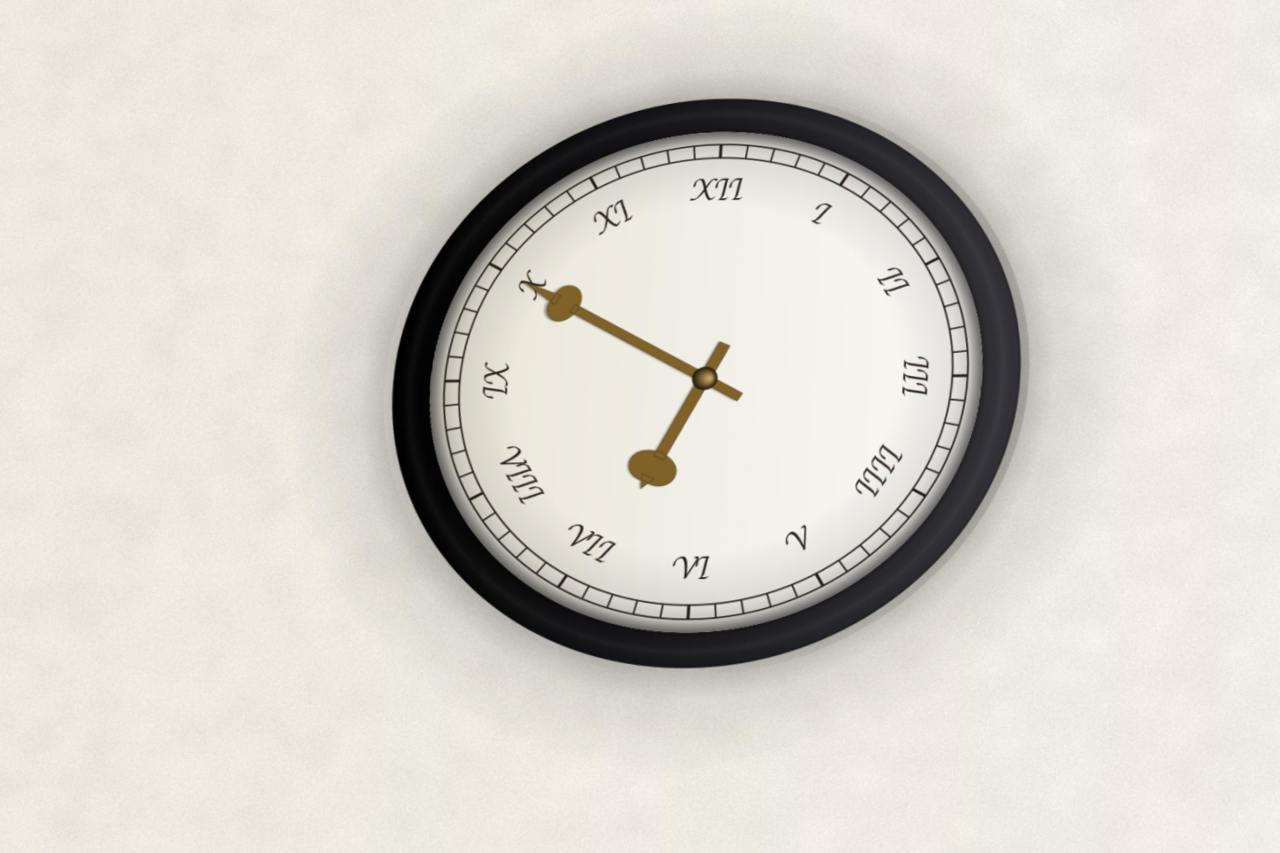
**6:50**
